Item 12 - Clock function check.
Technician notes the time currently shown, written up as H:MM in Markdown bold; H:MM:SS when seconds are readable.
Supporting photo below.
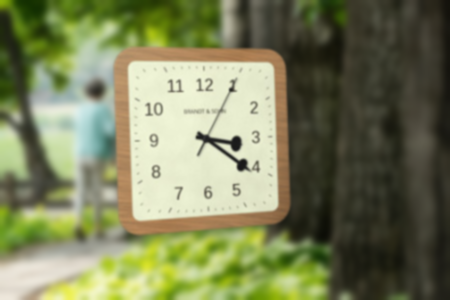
**3:21:05**
